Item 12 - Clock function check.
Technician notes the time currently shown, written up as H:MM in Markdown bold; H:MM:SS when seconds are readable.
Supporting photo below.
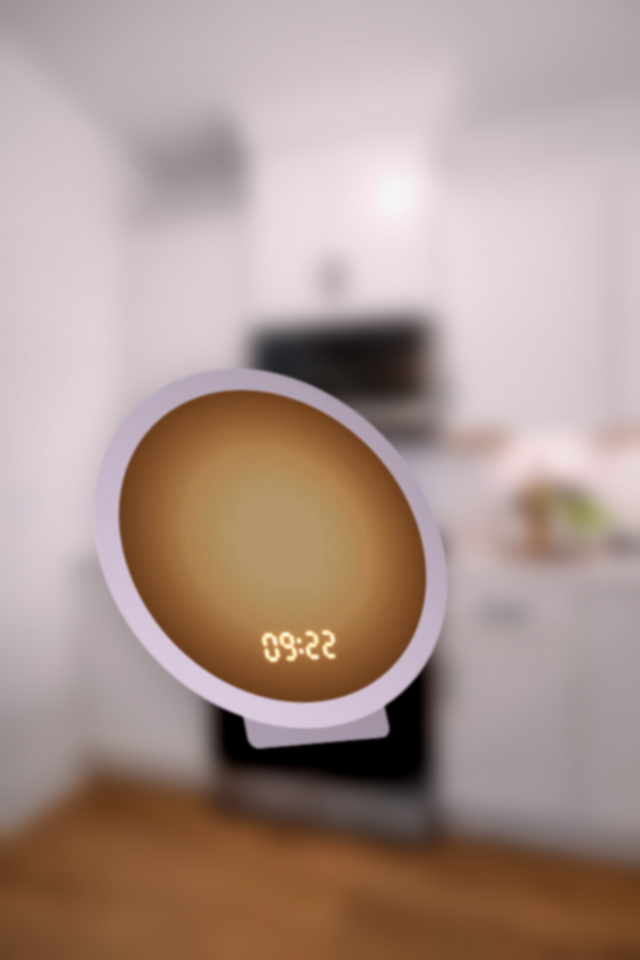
**9:22**
